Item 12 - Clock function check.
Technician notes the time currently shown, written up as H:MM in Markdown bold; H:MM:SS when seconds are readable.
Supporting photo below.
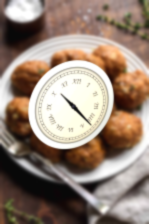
**10:22**
